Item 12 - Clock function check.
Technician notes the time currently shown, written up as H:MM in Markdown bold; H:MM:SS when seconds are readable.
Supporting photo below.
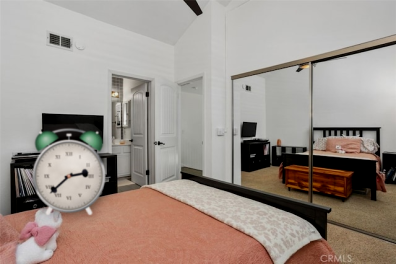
**2:38**
